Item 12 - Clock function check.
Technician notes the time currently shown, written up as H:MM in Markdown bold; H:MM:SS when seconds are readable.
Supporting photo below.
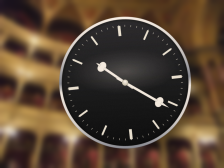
**10:21**
